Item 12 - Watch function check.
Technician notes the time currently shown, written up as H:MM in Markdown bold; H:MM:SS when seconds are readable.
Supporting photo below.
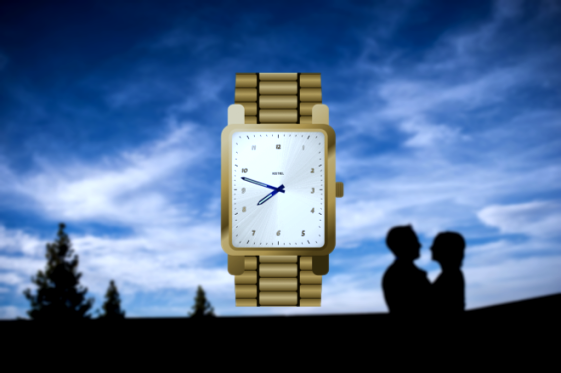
**7:48**
